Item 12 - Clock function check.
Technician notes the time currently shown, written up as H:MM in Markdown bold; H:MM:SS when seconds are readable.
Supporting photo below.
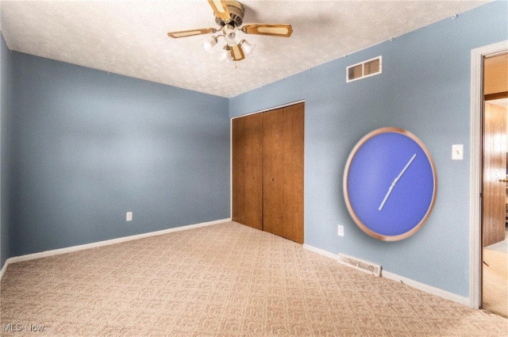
**7:07**
